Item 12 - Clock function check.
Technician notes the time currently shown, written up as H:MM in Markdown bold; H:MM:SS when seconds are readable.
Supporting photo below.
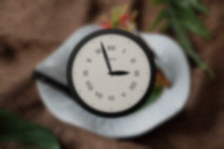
**2:57**
